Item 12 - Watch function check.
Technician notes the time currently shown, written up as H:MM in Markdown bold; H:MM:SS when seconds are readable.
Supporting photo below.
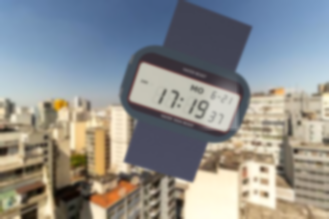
**17:19:37**
